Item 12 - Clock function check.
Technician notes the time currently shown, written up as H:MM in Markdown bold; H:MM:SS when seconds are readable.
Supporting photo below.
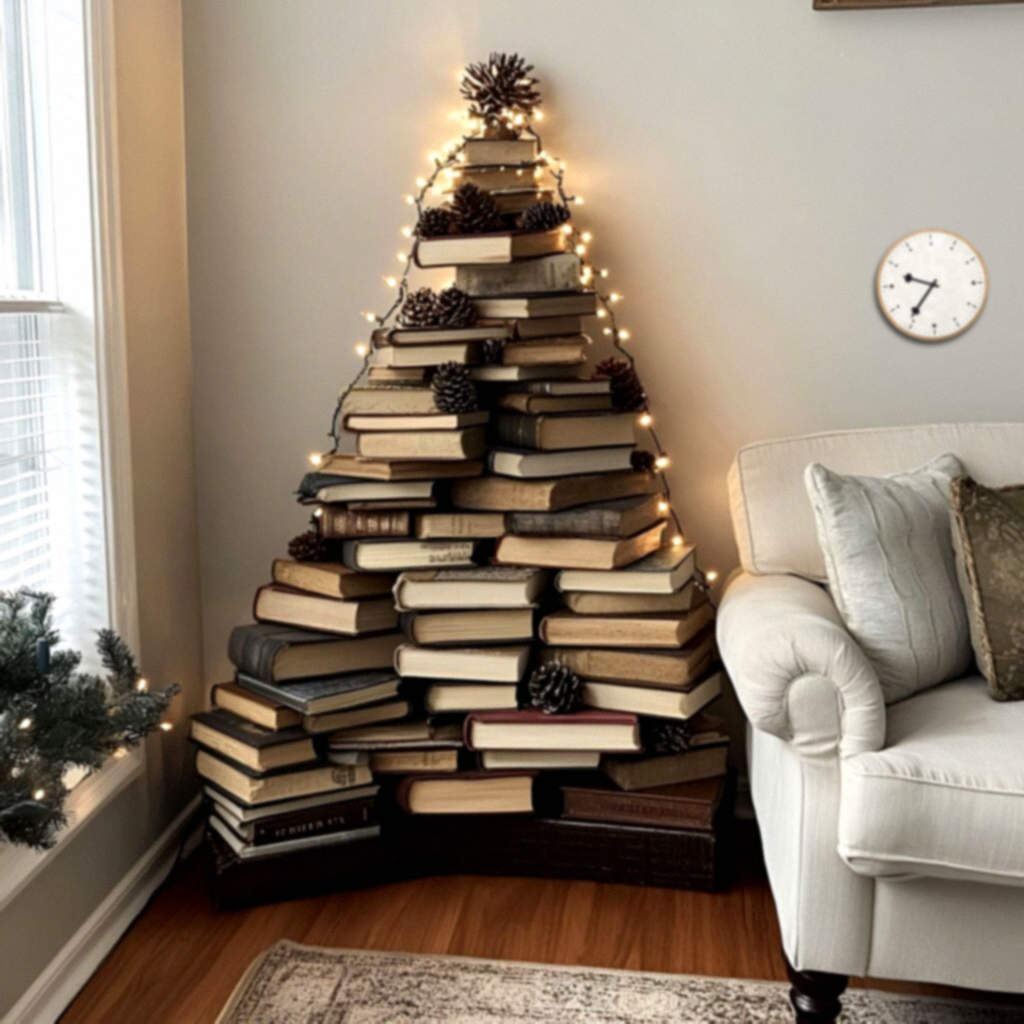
**9:36**
